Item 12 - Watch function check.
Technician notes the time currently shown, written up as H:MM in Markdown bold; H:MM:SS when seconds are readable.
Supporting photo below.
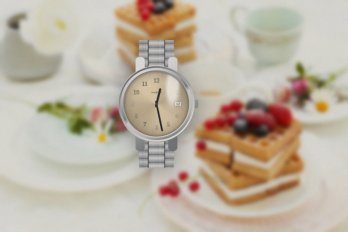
**12:28**
